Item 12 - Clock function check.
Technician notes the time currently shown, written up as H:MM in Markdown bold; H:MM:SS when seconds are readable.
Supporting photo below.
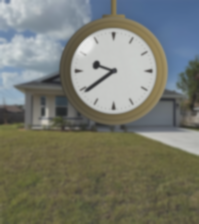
**9:39**
